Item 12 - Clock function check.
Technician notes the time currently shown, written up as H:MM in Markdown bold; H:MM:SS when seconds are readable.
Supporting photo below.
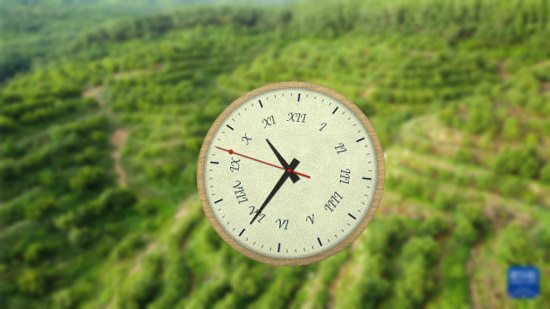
**10:34:47**
